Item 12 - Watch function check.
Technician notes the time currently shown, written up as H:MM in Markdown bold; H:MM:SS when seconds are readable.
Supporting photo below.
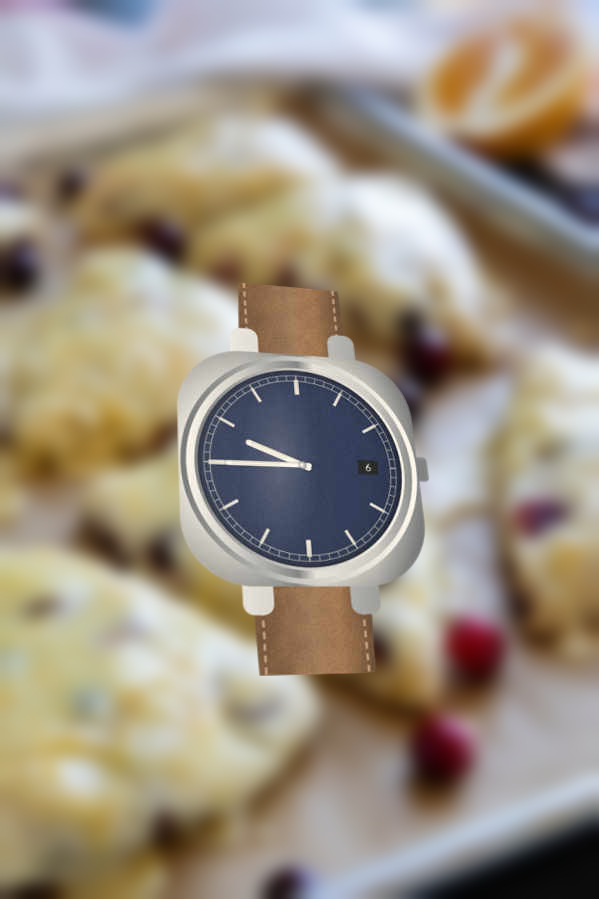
**9:45**
